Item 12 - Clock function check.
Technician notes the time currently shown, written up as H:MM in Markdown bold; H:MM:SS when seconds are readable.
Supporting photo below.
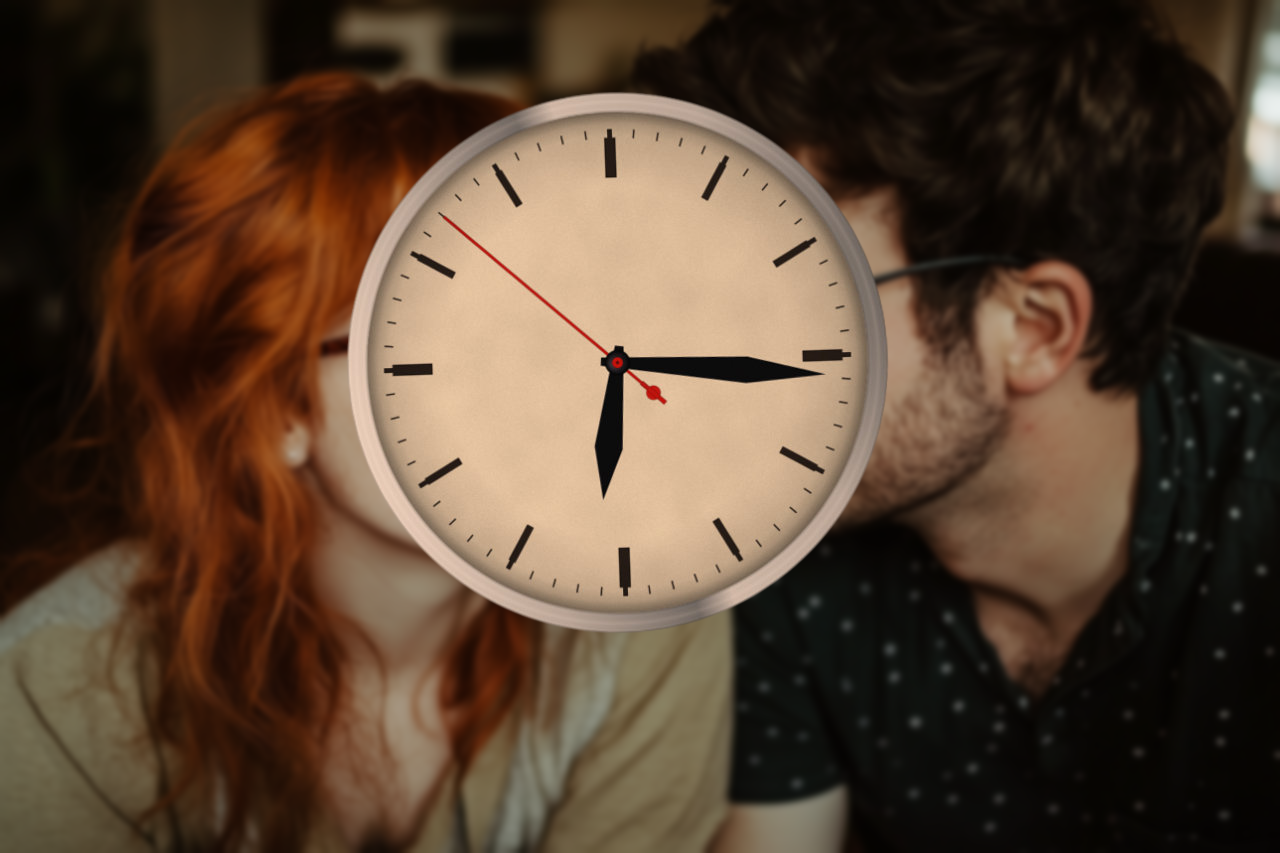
**6:15:52**
